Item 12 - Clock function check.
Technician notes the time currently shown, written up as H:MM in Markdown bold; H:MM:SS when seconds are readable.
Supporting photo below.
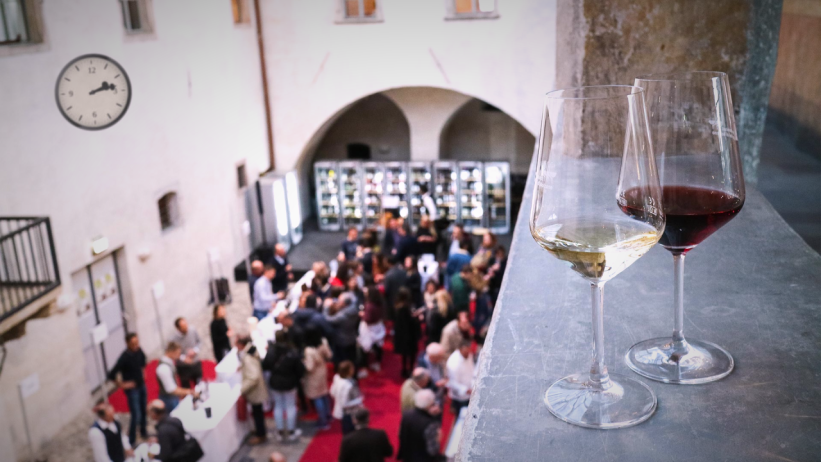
**2:13**
